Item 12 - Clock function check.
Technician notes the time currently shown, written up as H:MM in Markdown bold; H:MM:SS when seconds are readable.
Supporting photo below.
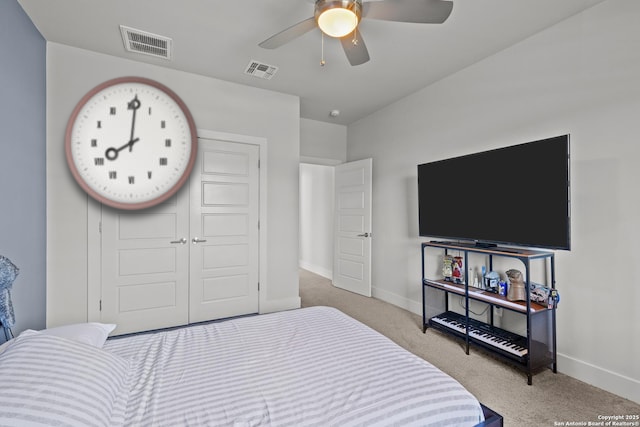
**8:01**
